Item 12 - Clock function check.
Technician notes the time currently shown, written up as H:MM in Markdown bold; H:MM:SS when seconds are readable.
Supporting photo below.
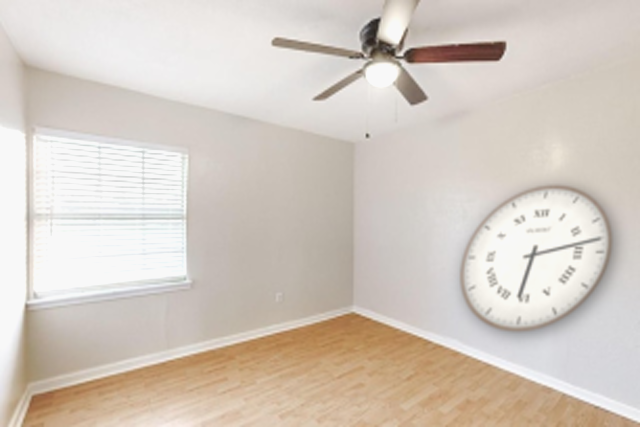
**6:13**
